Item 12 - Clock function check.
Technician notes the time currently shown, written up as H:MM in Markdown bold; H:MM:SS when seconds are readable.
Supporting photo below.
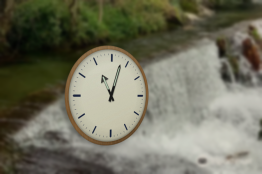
**11:03**
